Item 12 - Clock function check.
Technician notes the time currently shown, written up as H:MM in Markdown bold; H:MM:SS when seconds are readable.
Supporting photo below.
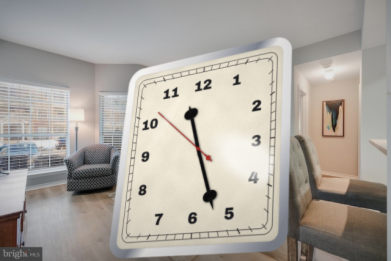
**11:26:52**
